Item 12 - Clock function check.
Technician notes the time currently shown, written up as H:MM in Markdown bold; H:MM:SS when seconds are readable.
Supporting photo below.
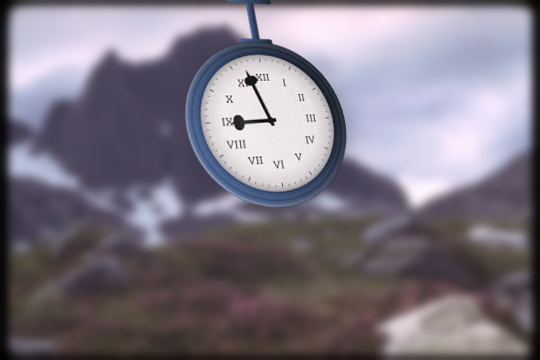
**8:57**
